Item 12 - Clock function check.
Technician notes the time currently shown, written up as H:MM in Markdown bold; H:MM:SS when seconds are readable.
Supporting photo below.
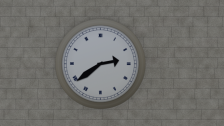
**2:39**
